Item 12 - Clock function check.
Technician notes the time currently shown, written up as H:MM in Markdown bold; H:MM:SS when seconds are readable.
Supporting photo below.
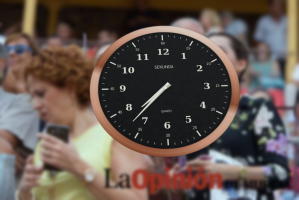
**7:37**
